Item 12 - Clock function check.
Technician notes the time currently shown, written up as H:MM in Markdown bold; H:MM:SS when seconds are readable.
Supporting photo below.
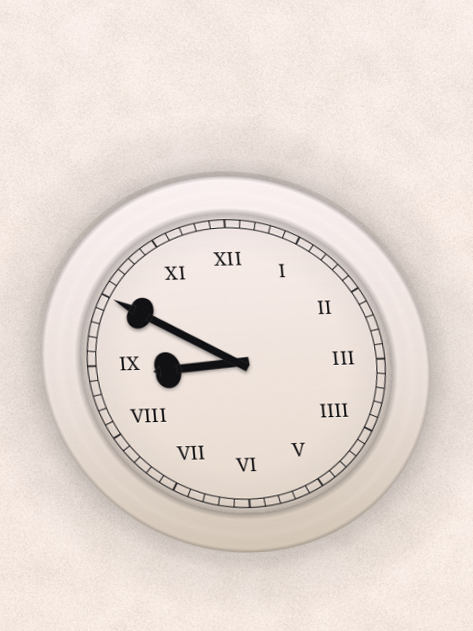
**8:50**
